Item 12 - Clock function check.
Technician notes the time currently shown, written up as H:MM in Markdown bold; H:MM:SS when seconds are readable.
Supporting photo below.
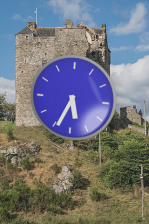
**5:34**
